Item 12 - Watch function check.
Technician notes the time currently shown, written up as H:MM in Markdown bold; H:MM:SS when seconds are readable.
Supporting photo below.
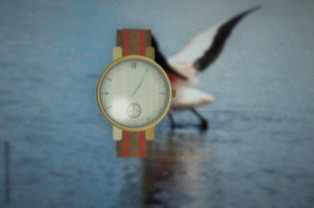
**1:05**
